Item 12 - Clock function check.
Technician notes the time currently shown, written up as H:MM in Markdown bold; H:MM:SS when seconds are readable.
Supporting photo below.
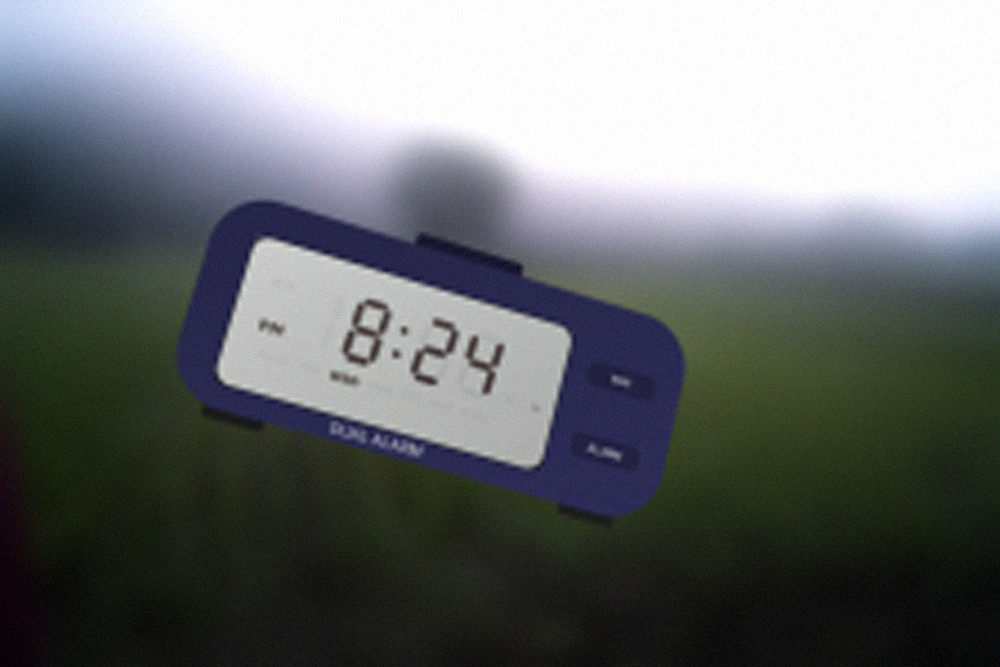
**8:24**
